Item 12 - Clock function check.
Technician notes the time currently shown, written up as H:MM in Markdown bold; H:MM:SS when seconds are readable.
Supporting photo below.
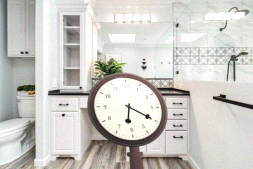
**6:20**
